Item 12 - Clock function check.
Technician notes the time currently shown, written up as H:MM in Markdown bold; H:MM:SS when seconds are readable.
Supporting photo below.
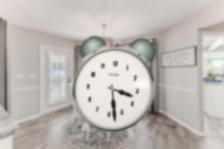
**3:28**
